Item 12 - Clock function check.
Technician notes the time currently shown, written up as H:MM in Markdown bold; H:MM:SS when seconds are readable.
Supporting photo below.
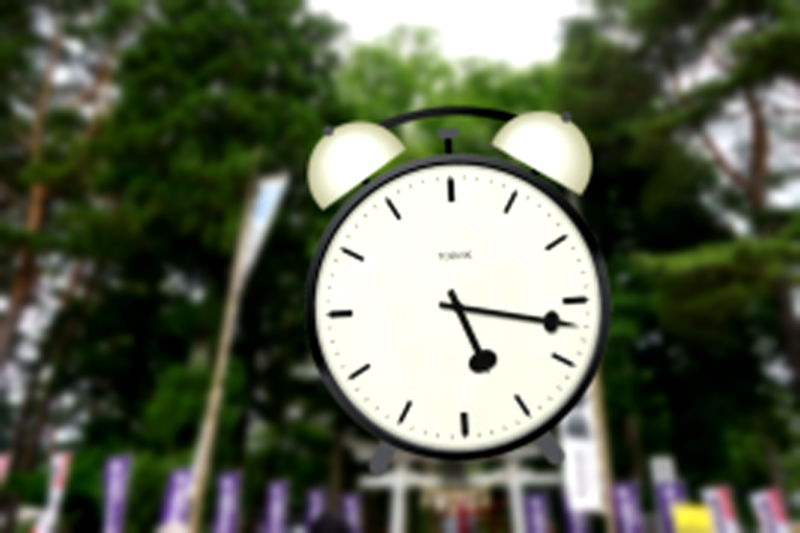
**5:17**
